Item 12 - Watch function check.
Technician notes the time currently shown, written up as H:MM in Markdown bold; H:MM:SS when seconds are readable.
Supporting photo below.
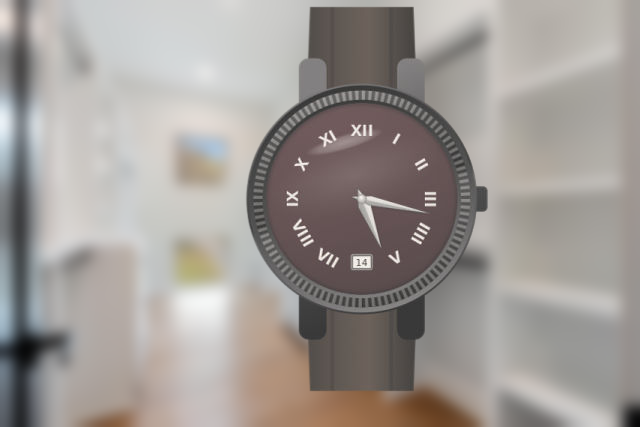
**5:17**
